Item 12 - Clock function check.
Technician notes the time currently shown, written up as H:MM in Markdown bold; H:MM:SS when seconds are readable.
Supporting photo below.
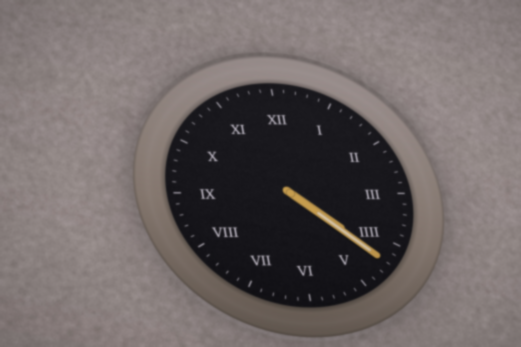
**4:22**
